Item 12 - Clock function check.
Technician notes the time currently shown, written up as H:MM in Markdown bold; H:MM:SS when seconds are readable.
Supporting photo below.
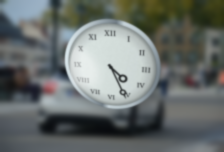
**4:26**
